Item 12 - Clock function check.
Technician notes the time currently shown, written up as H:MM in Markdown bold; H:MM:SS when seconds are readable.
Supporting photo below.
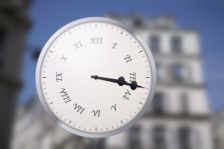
**3:17**
